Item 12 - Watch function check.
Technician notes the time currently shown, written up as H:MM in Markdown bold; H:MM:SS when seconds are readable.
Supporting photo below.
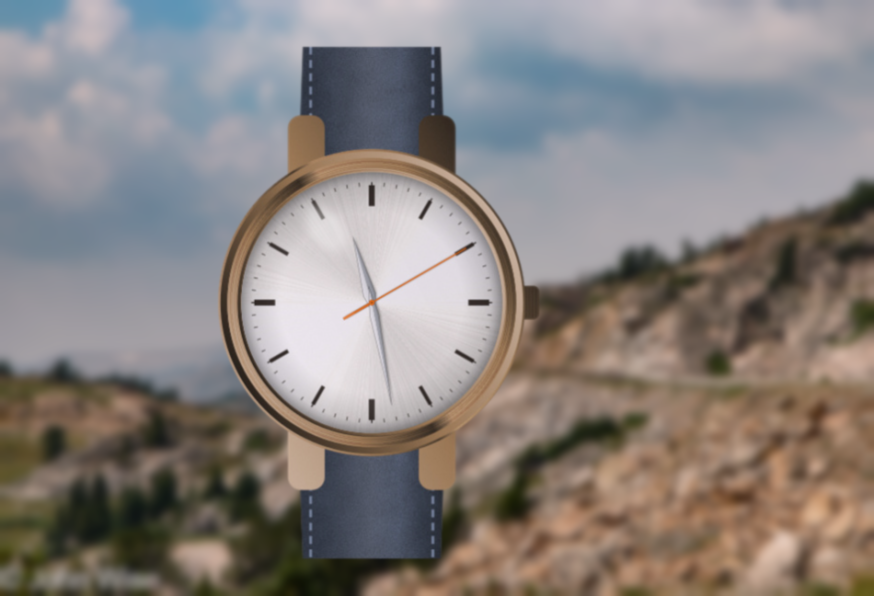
**11:28:10**
